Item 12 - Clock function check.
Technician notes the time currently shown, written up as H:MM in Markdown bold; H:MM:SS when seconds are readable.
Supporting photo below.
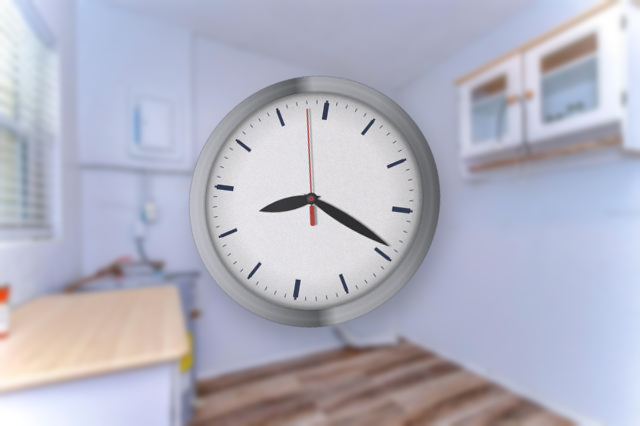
**8:18:58**
